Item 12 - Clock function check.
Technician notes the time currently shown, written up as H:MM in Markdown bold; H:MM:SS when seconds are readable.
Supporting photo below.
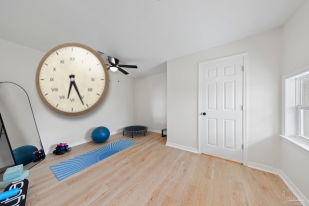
**6:26**
